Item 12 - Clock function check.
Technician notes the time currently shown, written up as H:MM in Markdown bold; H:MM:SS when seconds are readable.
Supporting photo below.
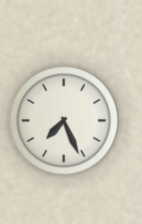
**7:26**
